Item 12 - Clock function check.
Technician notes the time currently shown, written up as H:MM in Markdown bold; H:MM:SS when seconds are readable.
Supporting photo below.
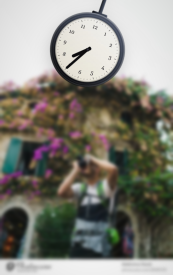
**7:35**
